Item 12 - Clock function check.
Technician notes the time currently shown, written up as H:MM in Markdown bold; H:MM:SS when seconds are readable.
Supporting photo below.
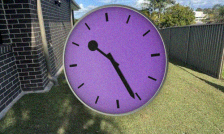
**10:26**
